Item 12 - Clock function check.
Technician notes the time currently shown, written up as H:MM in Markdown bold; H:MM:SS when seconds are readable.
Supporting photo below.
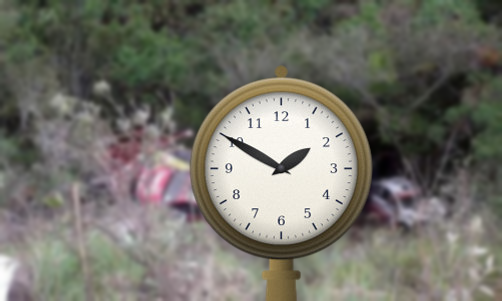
**1:50**
